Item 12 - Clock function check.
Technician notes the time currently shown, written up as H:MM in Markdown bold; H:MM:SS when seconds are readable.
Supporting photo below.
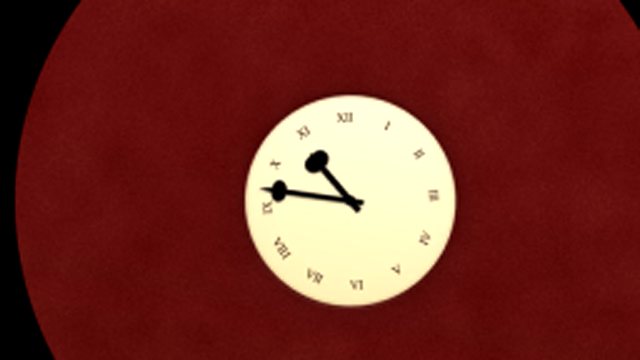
**10:47**
